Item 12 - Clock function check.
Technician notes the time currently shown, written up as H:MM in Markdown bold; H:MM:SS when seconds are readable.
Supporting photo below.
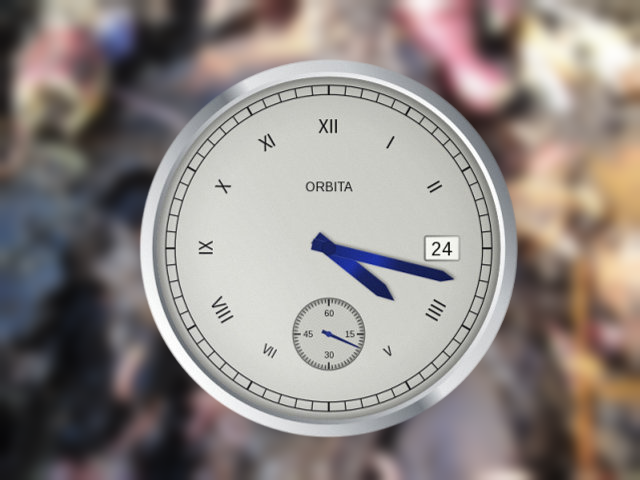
**4:17:19**
